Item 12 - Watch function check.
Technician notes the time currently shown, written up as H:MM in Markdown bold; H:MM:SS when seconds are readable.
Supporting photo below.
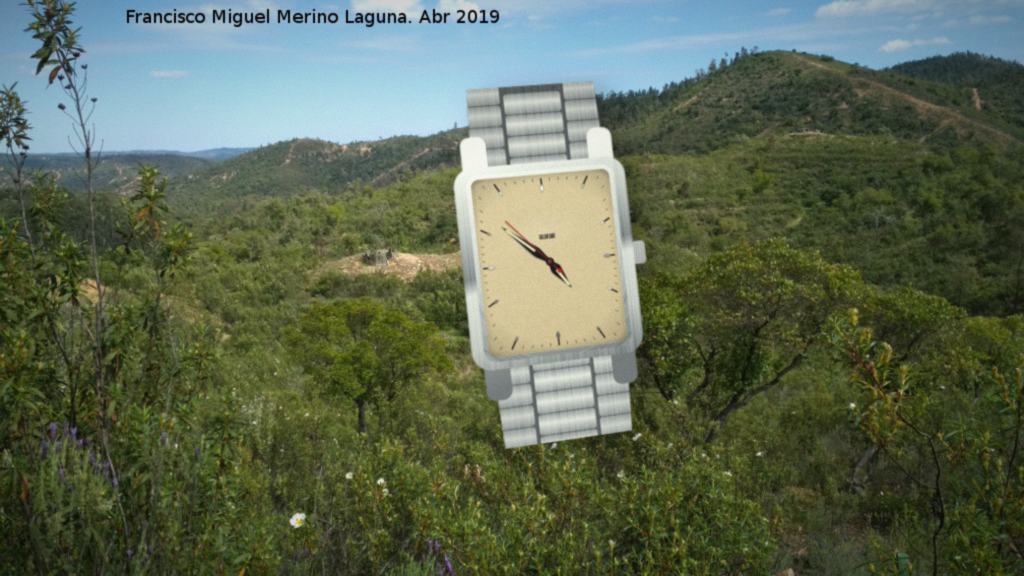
**4:51:53**
